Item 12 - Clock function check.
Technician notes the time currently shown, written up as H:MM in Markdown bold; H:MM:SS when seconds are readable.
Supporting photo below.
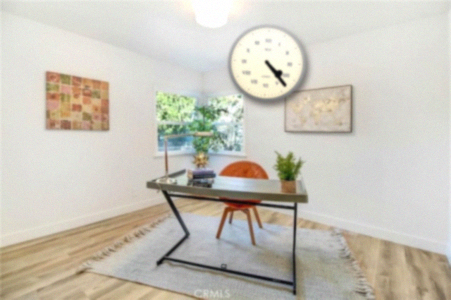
**4:23**
